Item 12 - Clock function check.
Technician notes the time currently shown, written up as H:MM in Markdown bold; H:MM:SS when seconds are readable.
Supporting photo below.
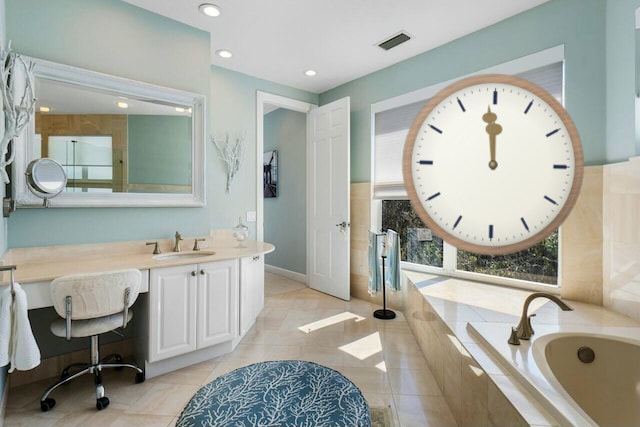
**11:59**
